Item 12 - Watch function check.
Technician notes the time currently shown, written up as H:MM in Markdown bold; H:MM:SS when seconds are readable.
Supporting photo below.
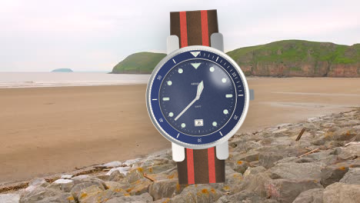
**12:38**
